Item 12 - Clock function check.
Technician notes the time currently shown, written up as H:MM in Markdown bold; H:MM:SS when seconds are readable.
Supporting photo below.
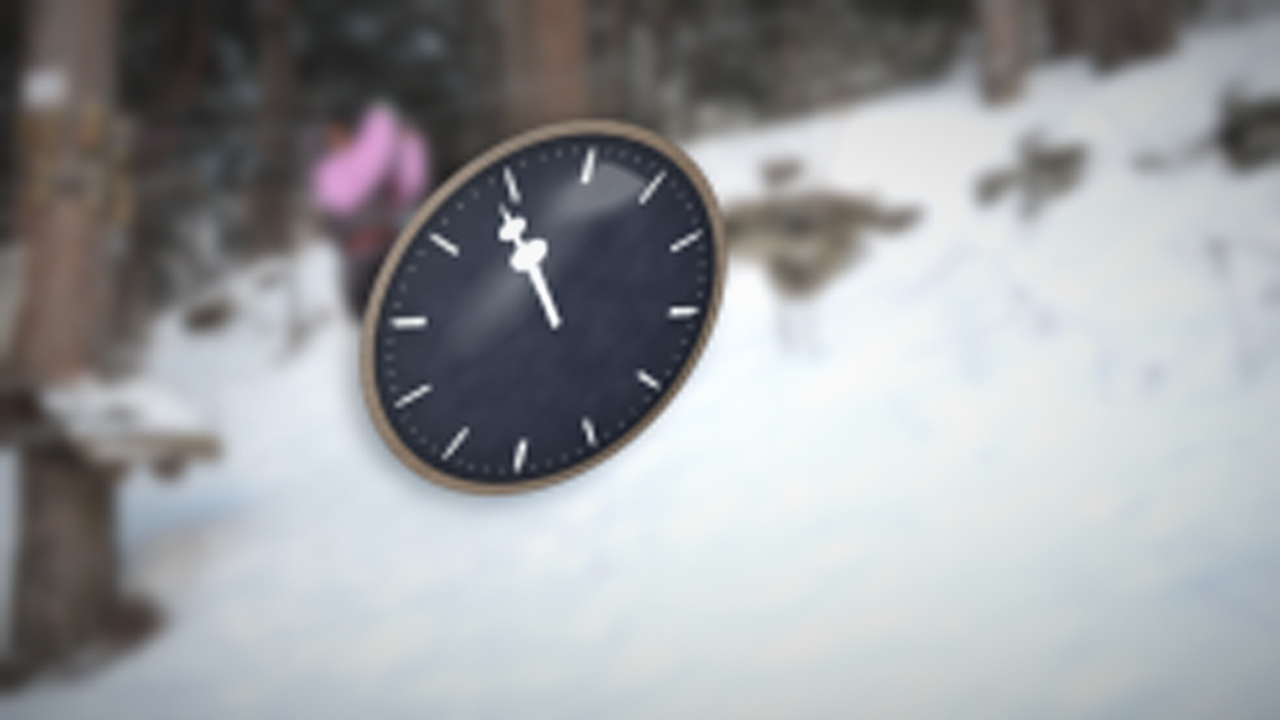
**10:54**
